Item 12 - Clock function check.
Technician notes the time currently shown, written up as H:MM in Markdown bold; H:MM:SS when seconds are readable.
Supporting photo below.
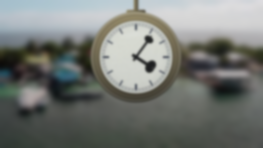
**4:06**
